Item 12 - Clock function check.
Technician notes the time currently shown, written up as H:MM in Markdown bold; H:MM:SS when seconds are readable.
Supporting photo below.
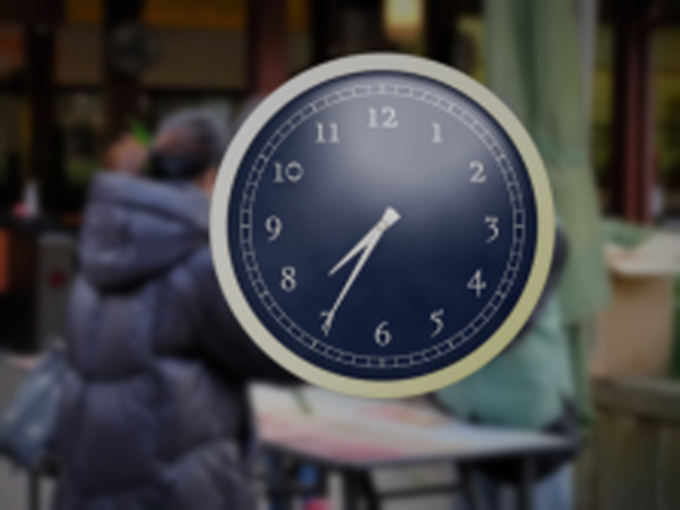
**7:35**
